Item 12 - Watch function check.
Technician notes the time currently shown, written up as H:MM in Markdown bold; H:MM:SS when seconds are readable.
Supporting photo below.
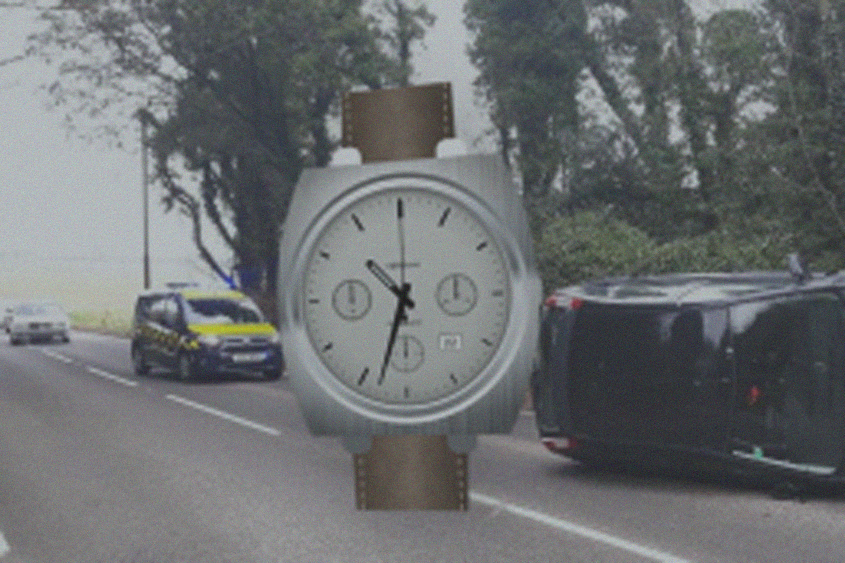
**10:33**
